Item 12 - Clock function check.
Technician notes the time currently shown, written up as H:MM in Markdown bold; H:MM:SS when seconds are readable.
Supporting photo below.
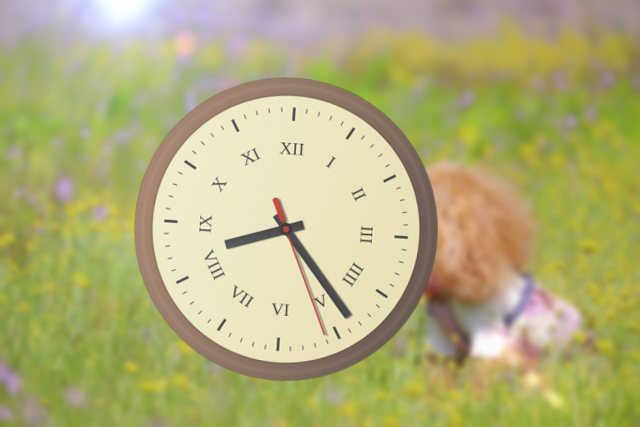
**8:23:26**
